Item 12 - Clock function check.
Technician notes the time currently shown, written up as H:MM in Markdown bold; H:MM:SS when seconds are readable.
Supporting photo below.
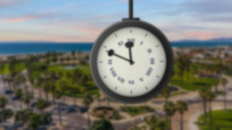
**11:49**
